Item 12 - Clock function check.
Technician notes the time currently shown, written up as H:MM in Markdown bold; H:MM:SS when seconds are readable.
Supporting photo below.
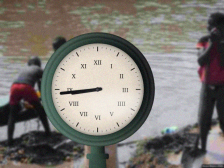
**8:44**
